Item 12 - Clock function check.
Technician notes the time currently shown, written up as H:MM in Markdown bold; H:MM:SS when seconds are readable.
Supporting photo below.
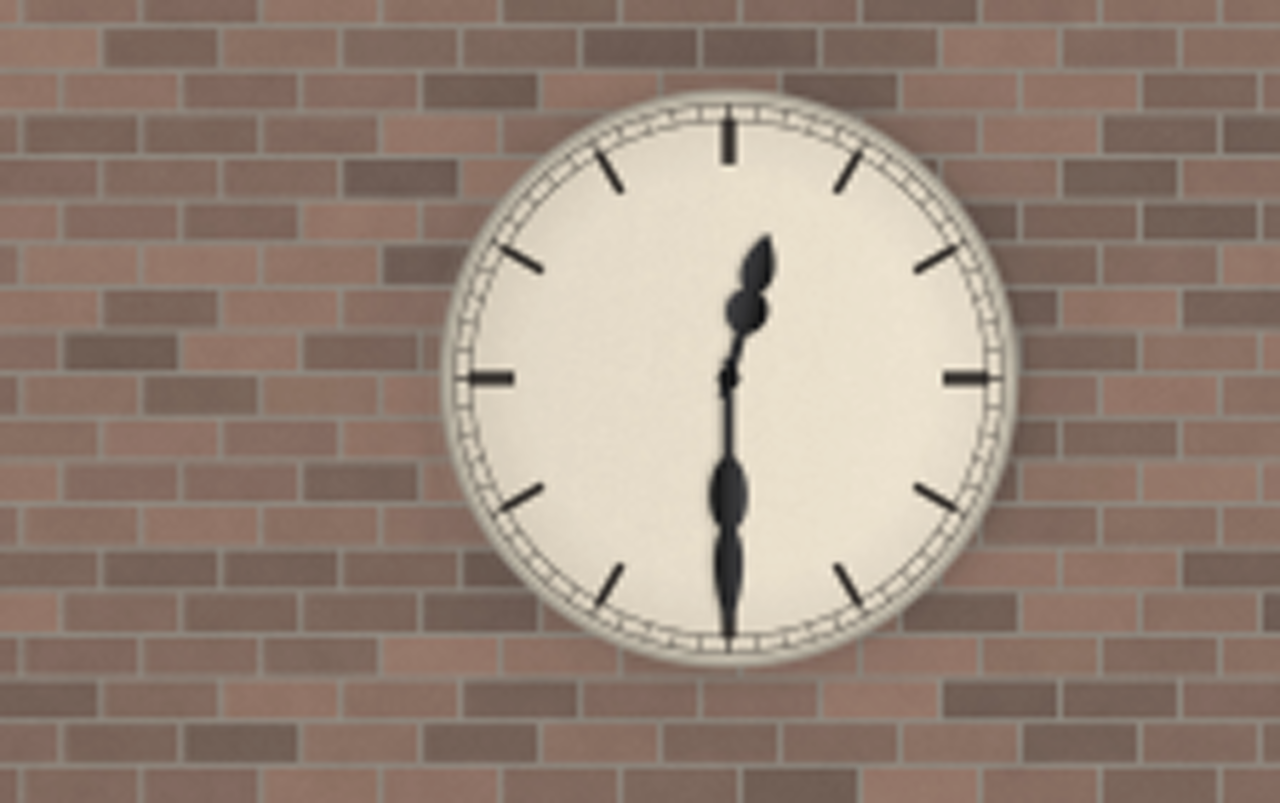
**12:30**
